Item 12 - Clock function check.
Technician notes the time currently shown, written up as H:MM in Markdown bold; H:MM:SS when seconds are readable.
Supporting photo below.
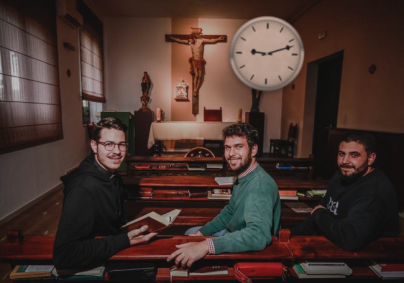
**9:12**
